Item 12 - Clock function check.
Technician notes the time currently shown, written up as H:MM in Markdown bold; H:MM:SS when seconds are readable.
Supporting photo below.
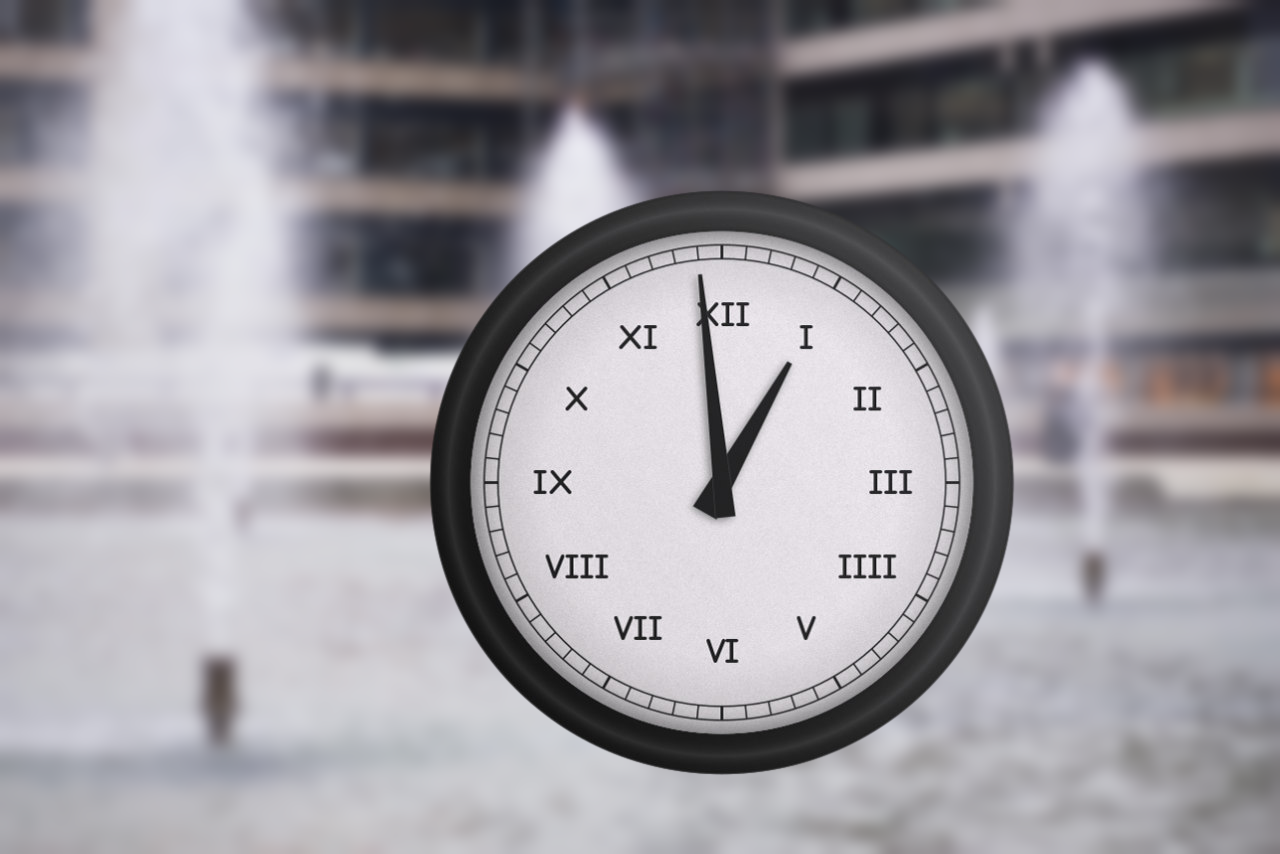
**12:59**
